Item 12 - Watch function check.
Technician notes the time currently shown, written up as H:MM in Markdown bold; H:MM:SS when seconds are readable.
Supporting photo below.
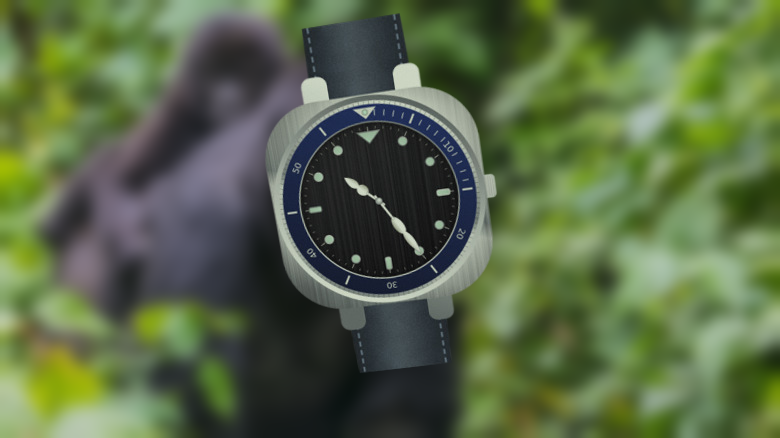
**10:25**
